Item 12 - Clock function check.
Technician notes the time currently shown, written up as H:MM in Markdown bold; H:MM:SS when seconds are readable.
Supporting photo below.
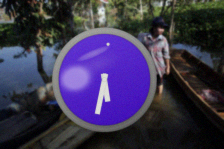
**5:31**
